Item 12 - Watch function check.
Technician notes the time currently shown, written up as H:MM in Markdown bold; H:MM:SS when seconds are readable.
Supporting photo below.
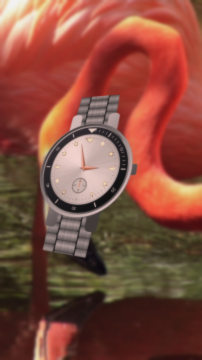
**2:57**
